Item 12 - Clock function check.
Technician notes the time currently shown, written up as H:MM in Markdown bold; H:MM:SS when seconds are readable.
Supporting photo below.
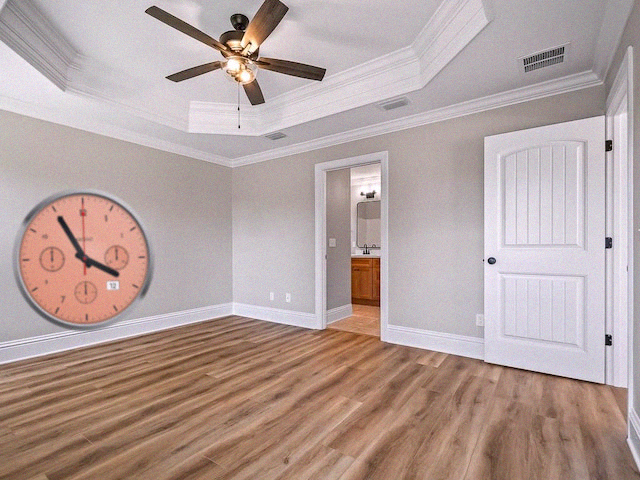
**3:55**
